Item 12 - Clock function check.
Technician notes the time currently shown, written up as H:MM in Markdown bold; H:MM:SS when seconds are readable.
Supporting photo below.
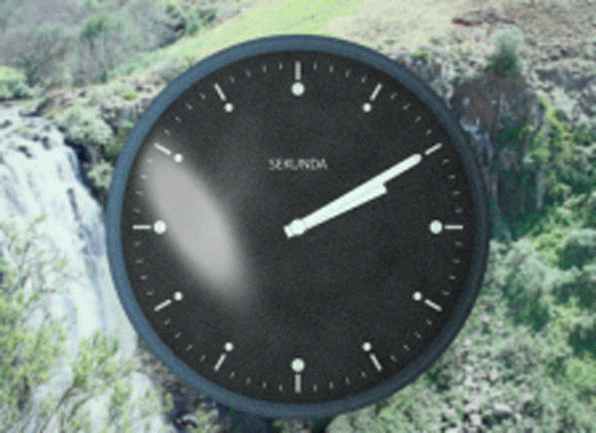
**2:10**
